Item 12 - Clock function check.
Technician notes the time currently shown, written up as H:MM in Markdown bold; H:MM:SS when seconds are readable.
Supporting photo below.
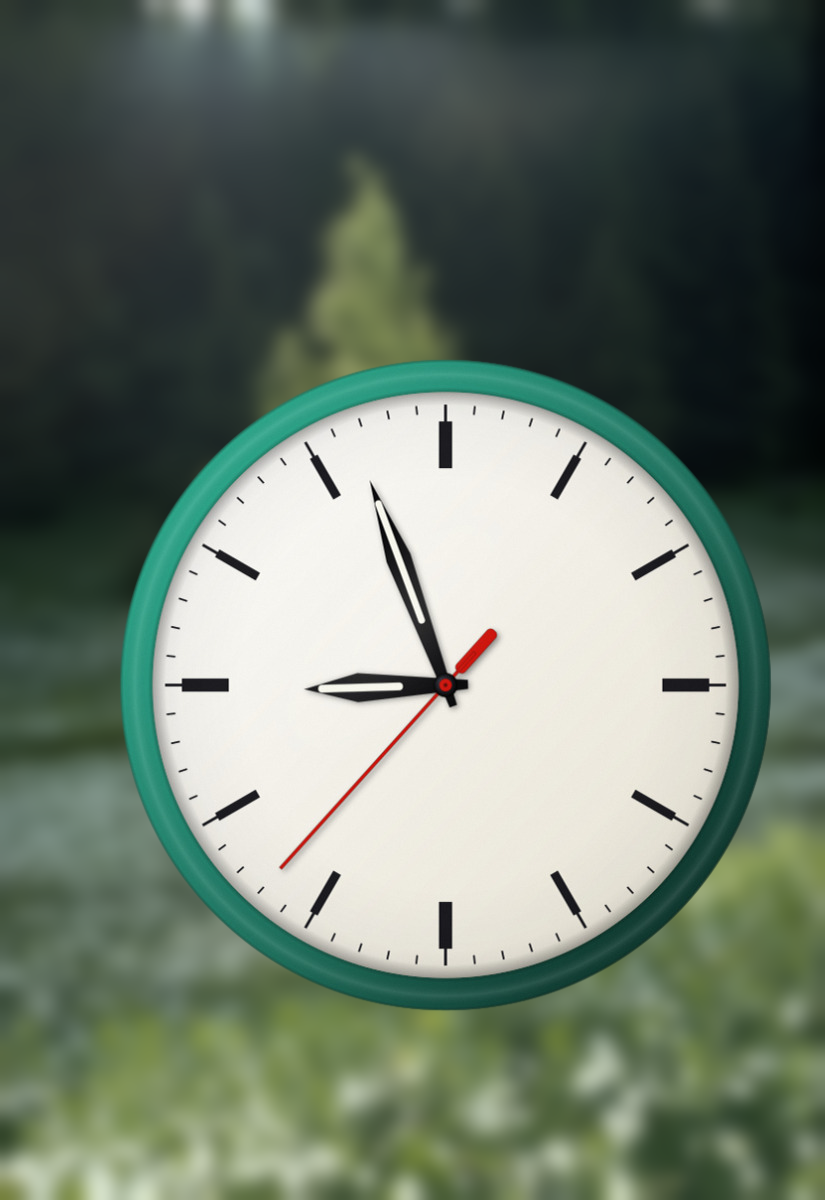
**8:56:37**
